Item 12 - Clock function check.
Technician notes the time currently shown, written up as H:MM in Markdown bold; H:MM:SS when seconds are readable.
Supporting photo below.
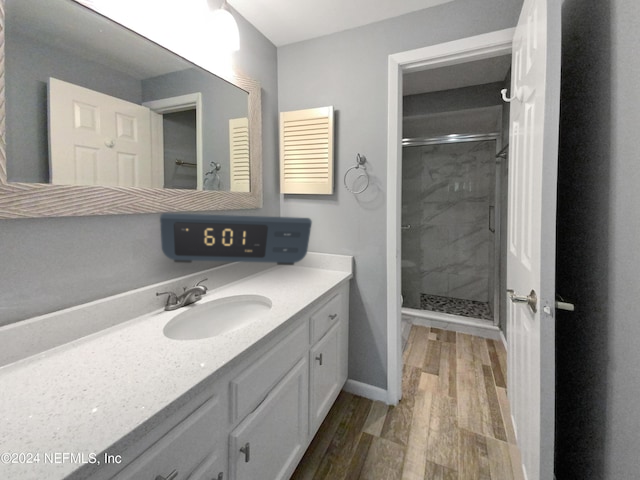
**6:01**
